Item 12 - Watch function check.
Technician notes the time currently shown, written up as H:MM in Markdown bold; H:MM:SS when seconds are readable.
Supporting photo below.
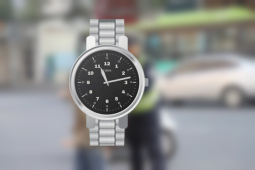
**11:13**
